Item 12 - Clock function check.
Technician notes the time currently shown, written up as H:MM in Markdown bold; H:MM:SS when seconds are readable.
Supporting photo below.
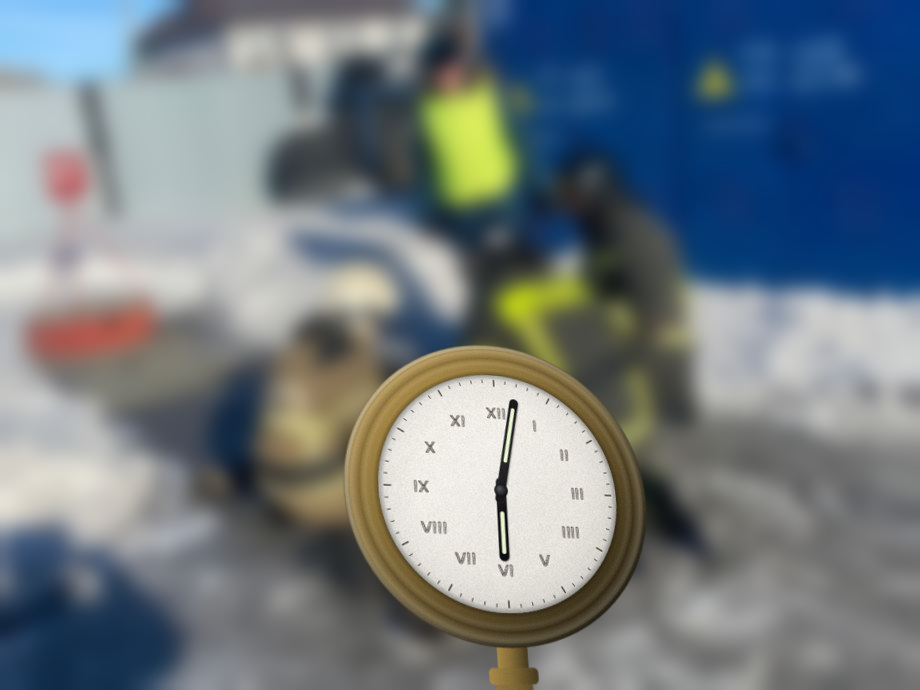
**6:02**
